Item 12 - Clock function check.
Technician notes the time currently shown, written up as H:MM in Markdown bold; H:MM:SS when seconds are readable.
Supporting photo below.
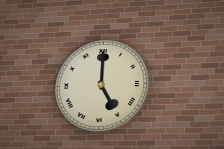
**5:00**
